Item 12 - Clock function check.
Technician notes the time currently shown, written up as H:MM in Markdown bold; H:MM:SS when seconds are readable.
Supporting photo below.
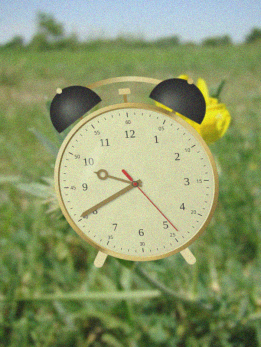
**9:40:24**
